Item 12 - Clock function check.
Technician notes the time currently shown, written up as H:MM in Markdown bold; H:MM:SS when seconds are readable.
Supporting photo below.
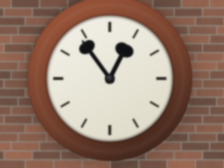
**12:54**
